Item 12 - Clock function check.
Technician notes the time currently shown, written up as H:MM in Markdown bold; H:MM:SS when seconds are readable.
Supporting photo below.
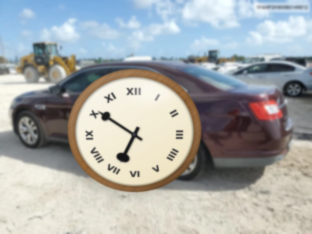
**6:51**
